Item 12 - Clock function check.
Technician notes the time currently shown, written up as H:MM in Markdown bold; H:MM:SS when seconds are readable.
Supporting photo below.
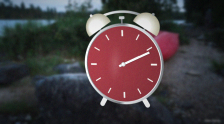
**2:11**
